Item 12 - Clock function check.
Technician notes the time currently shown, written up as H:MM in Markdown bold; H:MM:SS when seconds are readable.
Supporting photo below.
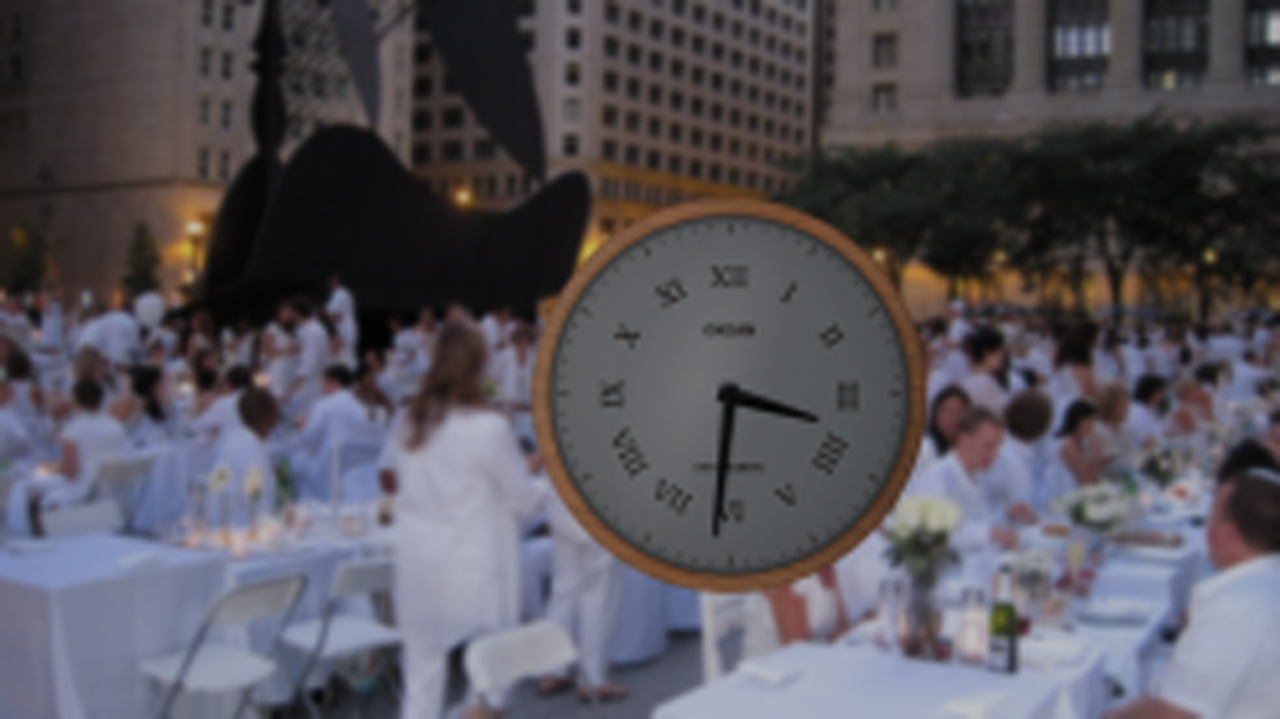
**3:31**
